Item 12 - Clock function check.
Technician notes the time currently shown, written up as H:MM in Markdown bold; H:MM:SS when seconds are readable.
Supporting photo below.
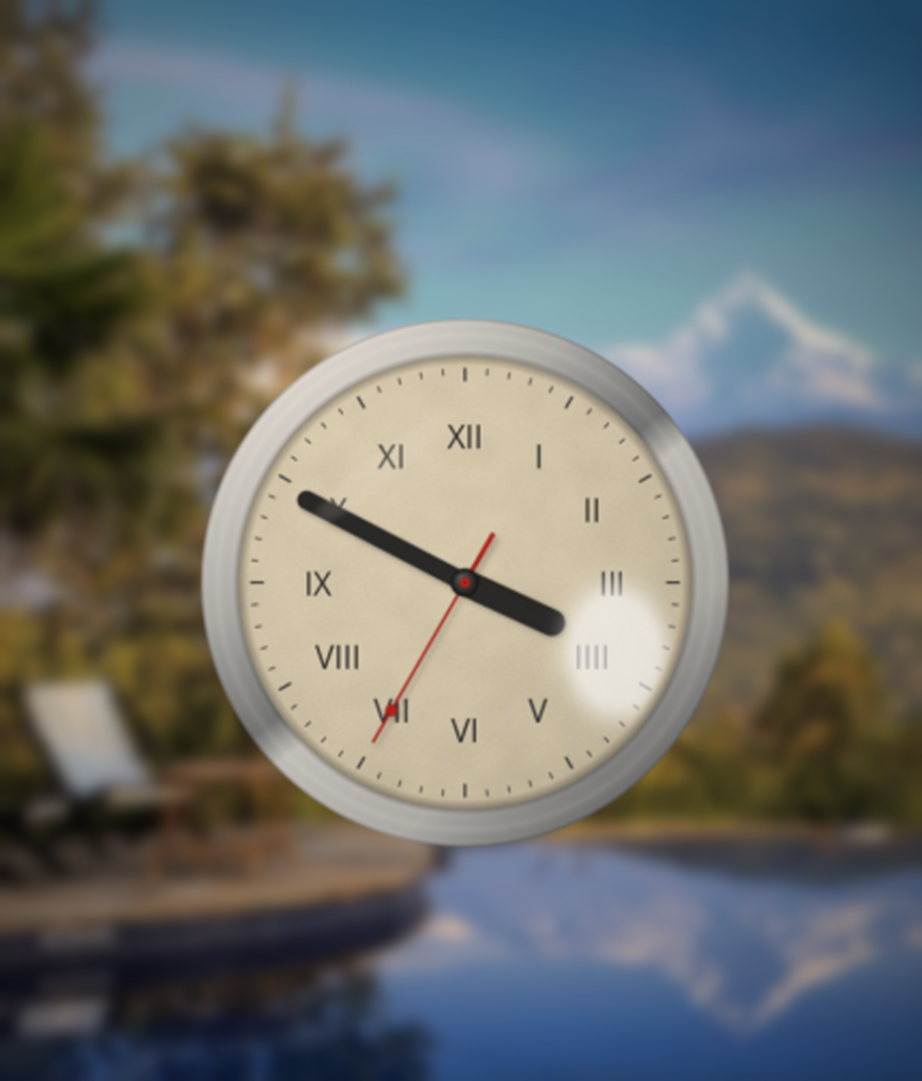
**3:49:35**
